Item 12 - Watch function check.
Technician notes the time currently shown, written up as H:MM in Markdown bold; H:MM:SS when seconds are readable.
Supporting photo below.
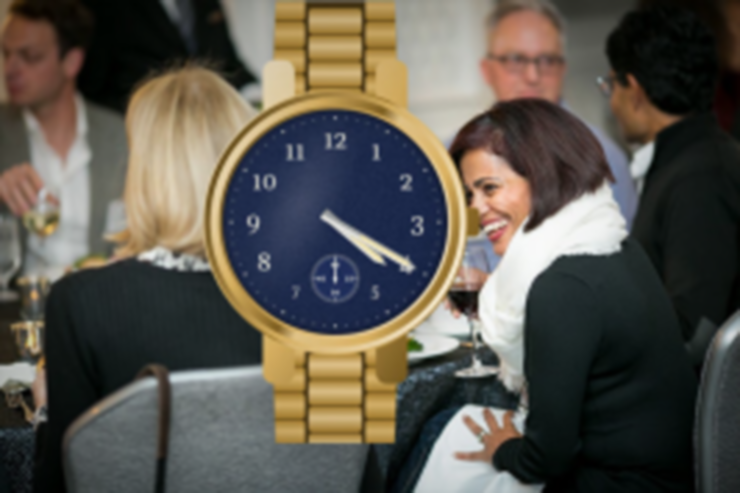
**4:20**
